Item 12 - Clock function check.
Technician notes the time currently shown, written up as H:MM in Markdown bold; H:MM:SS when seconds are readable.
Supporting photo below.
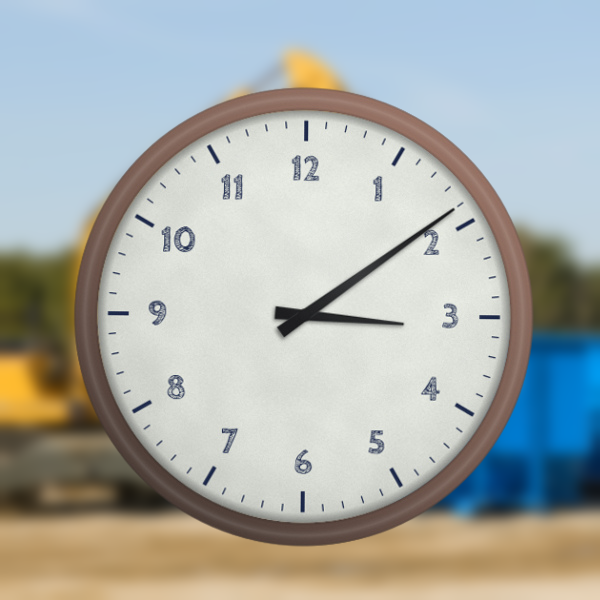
**3:09**
